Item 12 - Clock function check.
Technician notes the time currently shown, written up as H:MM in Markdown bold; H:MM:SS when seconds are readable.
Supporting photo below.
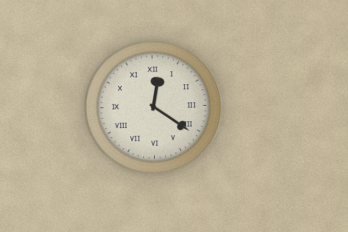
**12:21**
